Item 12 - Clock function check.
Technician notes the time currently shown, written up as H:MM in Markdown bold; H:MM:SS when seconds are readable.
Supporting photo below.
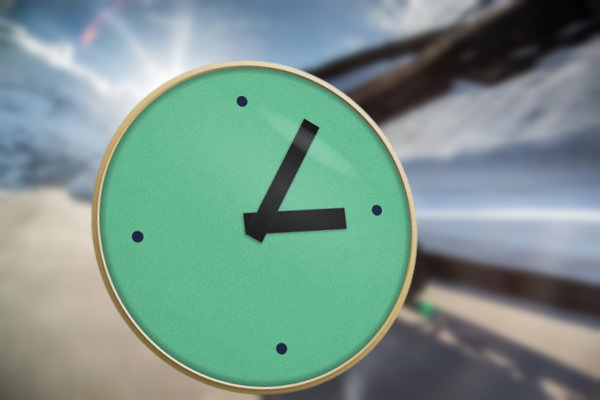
**3:06**
